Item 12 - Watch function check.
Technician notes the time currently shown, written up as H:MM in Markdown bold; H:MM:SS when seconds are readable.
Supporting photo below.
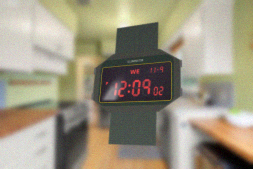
**12:09**
